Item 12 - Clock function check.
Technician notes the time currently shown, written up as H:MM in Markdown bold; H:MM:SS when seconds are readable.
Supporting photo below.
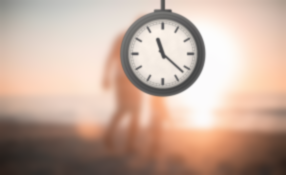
**11:22**
